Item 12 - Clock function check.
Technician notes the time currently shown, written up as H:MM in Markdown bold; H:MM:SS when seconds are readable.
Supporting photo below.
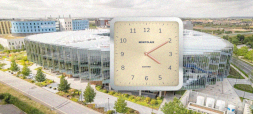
**4:10**
